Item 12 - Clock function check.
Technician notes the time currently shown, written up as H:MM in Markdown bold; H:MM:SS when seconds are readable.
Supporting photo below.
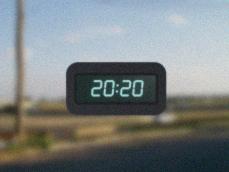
**20:20**
